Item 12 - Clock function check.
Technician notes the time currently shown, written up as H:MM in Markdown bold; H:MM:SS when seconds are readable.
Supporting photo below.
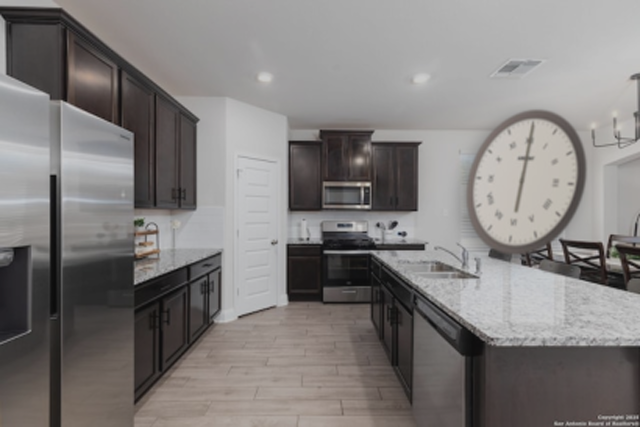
**6:00**
